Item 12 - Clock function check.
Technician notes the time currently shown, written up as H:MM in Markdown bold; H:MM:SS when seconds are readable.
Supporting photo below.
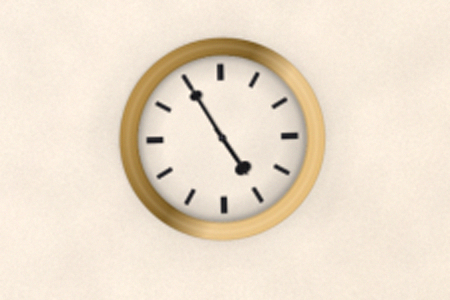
**4:55**
